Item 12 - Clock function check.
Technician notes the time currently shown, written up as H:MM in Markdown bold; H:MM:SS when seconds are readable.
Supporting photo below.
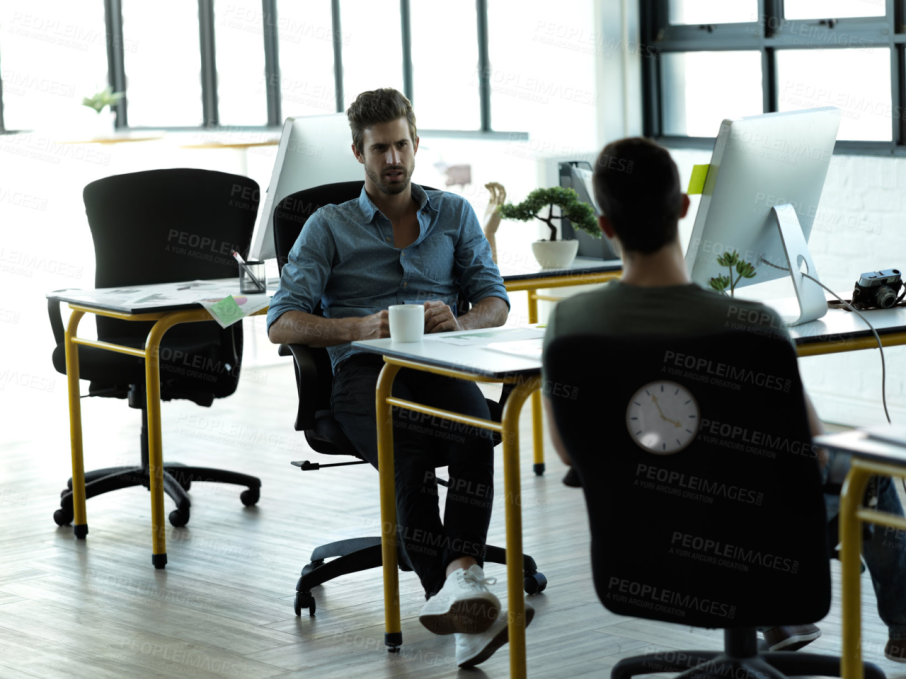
**3:56**
